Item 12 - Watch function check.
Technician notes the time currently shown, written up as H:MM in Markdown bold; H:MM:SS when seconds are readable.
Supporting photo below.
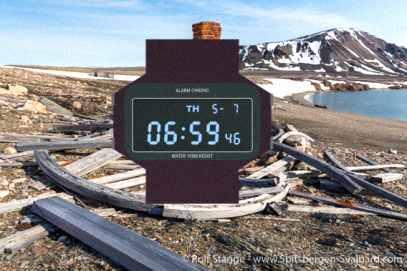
**6:59:46**
